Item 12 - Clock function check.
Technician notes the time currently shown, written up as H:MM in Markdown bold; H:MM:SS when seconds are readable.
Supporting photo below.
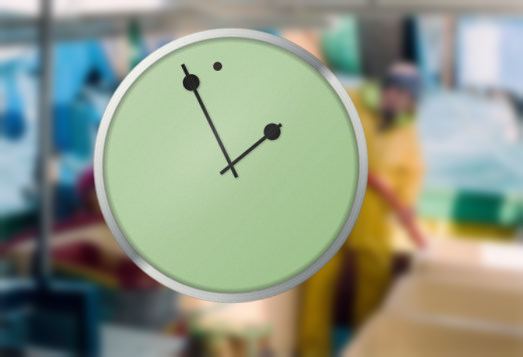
**1:57**
